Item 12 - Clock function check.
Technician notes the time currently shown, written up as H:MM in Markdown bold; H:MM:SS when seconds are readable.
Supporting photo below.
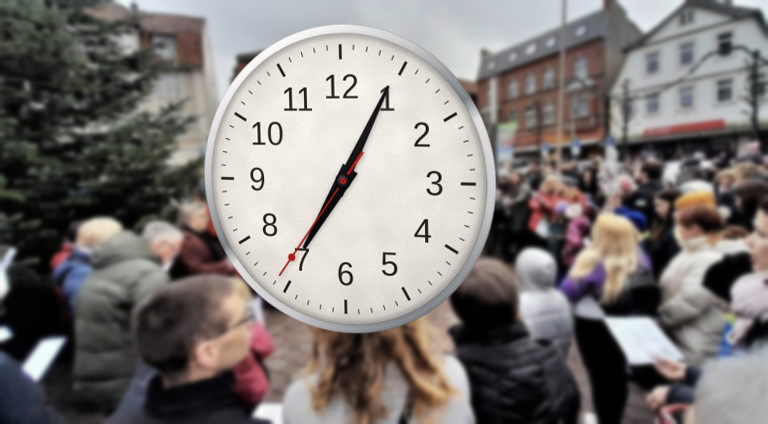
**7:04:36**
